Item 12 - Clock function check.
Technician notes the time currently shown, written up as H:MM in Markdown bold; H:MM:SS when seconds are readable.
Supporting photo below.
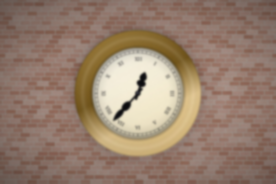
**12:37**
